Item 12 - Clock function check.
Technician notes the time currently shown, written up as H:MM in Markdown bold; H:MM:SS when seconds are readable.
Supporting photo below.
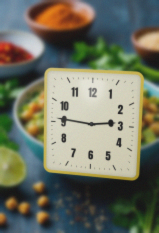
**2:46**
